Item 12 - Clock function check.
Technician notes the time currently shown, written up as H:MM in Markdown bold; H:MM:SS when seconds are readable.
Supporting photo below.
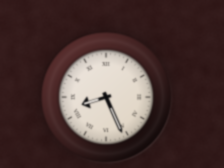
**8:26**
